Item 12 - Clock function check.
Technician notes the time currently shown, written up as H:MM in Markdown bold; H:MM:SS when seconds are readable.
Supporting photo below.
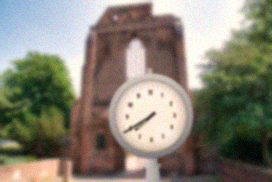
**7:40**
